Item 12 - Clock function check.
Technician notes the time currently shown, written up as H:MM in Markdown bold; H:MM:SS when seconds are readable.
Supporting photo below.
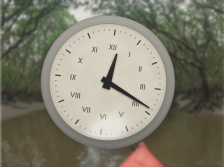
**12:19**
